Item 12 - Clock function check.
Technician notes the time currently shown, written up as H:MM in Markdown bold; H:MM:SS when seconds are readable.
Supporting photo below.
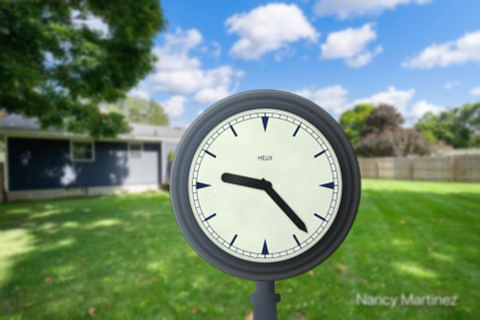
**9:23**
